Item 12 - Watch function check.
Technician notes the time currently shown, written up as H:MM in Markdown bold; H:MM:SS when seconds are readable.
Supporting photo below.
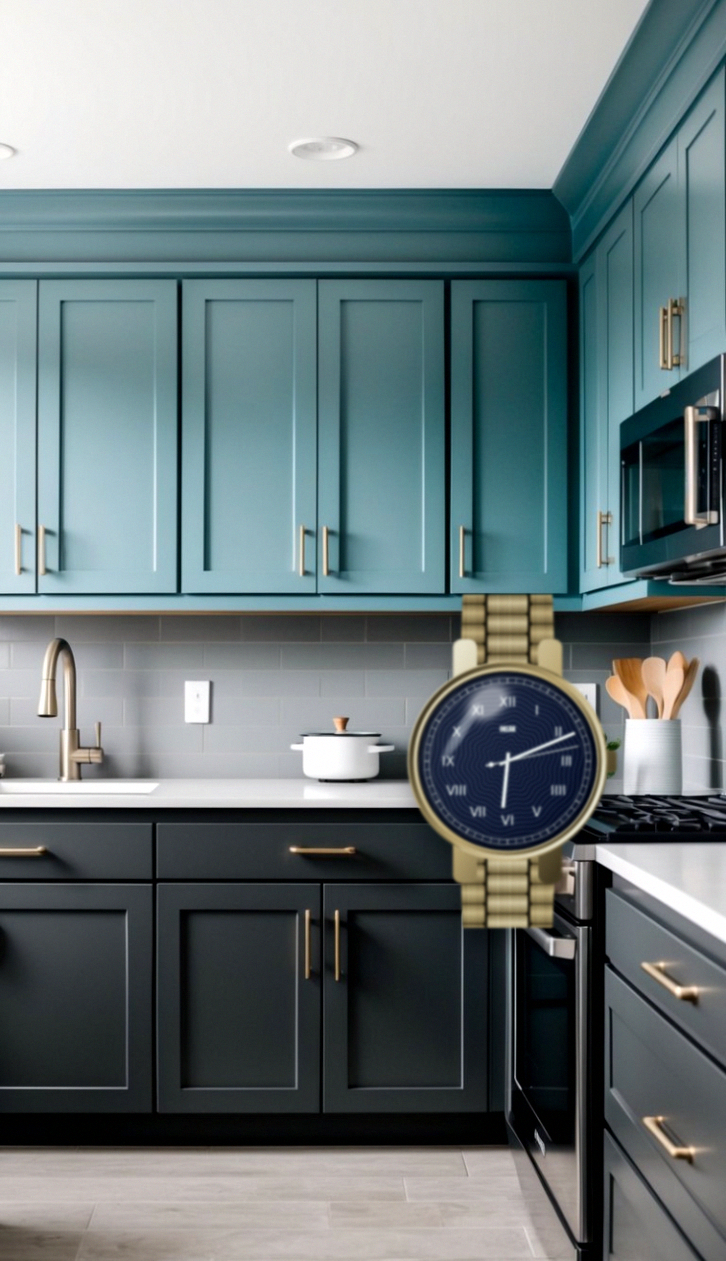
**6:11:13**
